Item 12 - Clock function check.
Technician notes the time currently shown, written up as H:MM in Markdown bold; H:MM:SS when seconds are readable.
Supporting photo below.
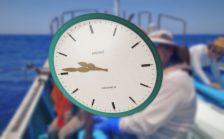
**9:46**
